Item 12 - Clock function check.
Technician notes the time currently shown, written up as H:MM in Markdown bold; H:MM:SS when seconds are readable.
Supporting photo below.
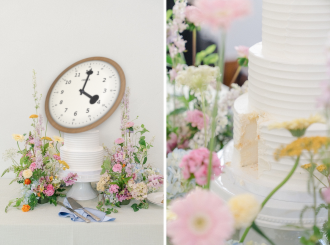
**4:01**
